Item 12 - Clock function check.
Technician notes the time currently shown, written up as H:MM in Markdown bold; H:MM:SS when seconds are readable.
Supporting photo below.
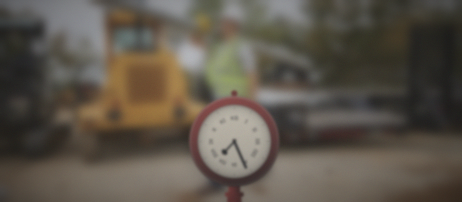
**7:26**
